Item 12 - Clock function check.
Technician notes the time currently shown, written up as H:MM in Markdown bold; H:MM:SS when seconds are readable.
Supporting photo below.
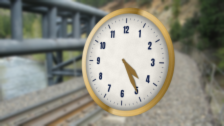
**4:25**
